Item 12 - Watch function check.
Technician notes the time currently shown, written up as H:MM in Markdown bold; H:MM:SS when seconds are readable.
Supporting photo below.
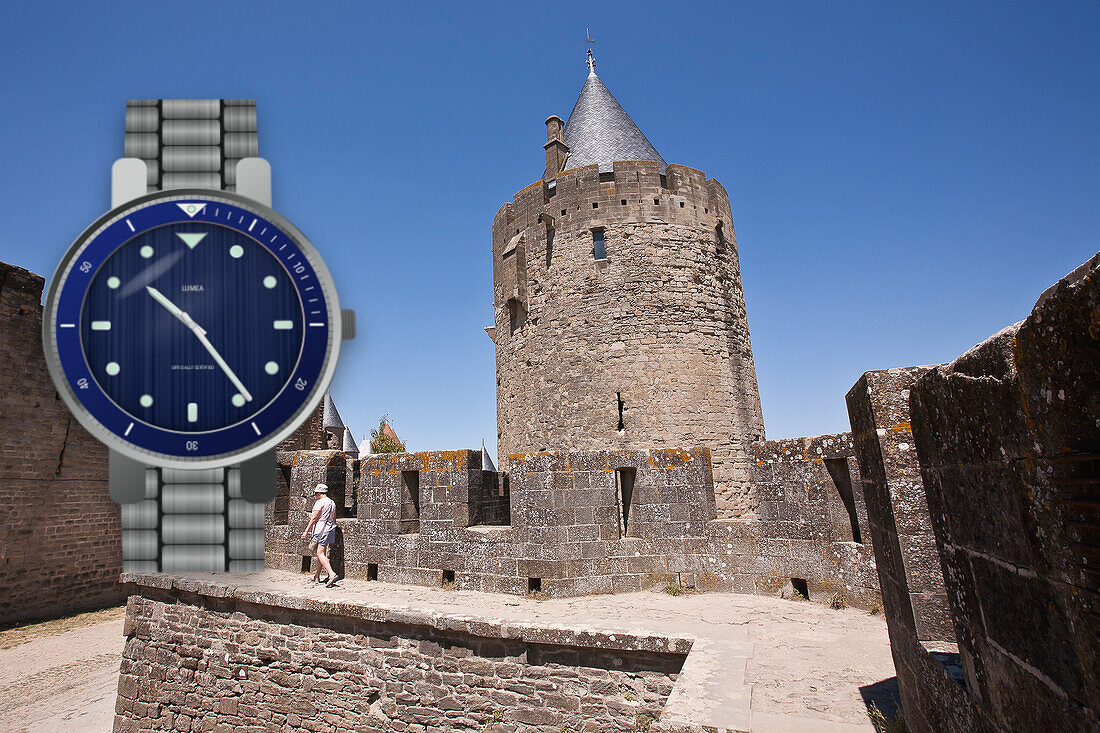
**10:24**
